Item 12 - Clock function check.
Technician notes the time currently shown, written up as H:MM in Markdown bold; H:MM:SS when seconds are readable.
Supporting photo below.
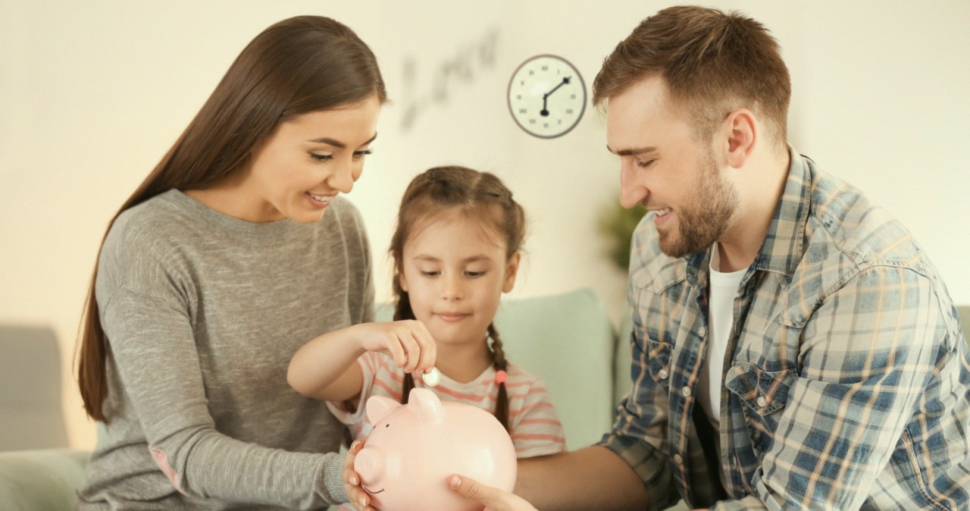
**6:09**
